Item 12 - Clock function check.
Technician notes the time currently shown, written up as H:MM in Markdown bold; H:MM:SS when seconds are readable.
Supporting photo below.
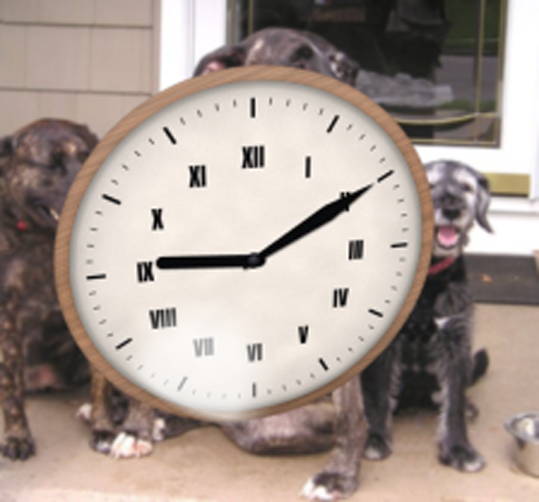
**9:10**
